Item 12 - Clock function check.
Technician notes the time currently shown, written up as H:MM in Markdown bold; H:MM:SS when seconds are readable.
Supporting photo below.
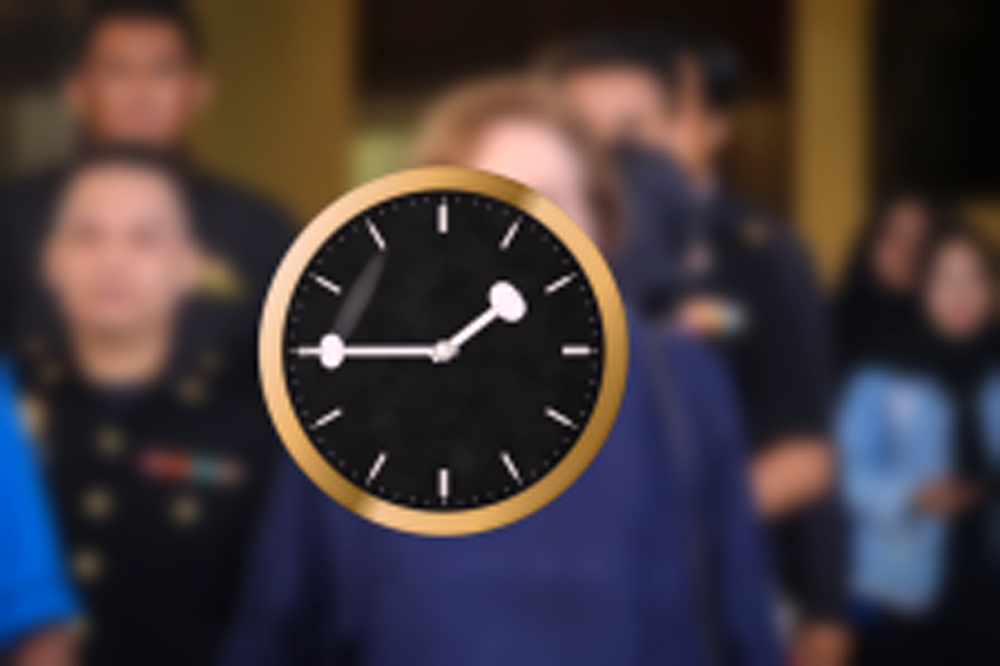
**1:45**
